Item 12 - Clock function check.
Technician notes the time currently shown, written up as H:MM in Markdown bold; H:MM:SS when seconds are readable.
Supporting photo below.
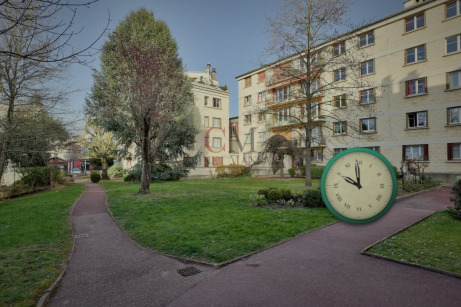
**9:59**
